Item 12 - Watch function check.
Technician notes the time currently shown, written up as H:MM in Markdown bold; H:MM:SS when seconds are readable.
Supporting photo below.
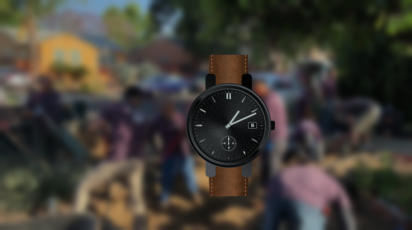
**1:11**
